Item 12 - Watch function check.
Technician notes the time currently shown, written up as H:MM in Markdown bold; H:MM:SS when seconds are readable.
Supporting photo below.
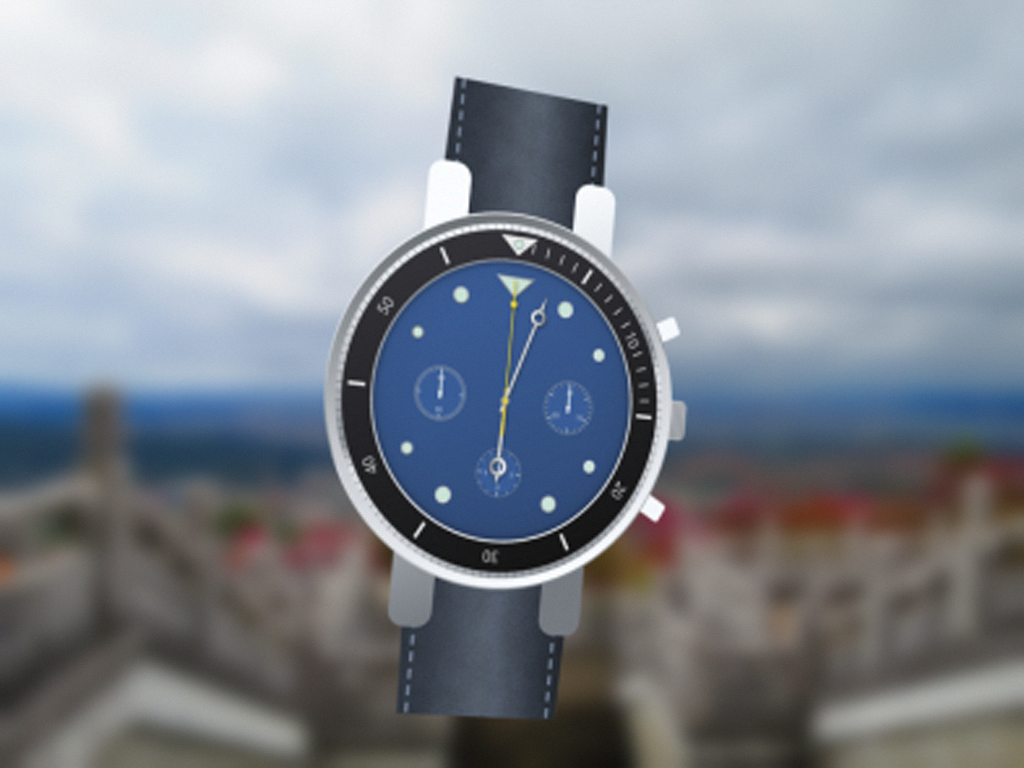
**6:03**
